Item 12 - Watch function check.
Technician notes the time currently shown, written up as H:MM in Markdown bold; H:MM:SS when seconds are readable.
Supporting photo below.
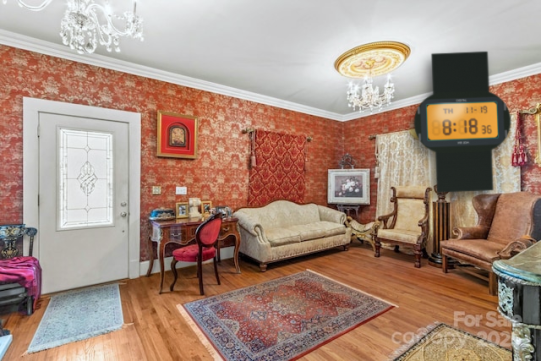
**8:18:36**
